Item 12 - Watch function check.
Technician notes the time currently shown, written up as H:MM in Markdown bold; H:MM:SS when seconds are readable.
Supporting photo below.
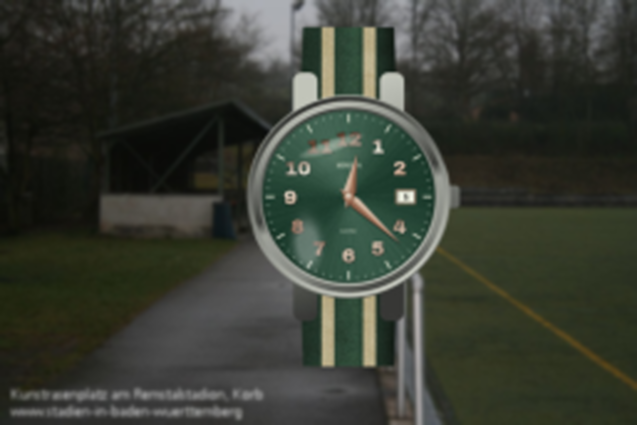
**12:22**
